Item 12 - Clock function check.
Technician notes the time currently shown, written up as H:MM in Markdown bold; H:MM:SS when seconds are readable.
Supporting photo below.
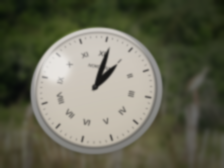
**1:01**
